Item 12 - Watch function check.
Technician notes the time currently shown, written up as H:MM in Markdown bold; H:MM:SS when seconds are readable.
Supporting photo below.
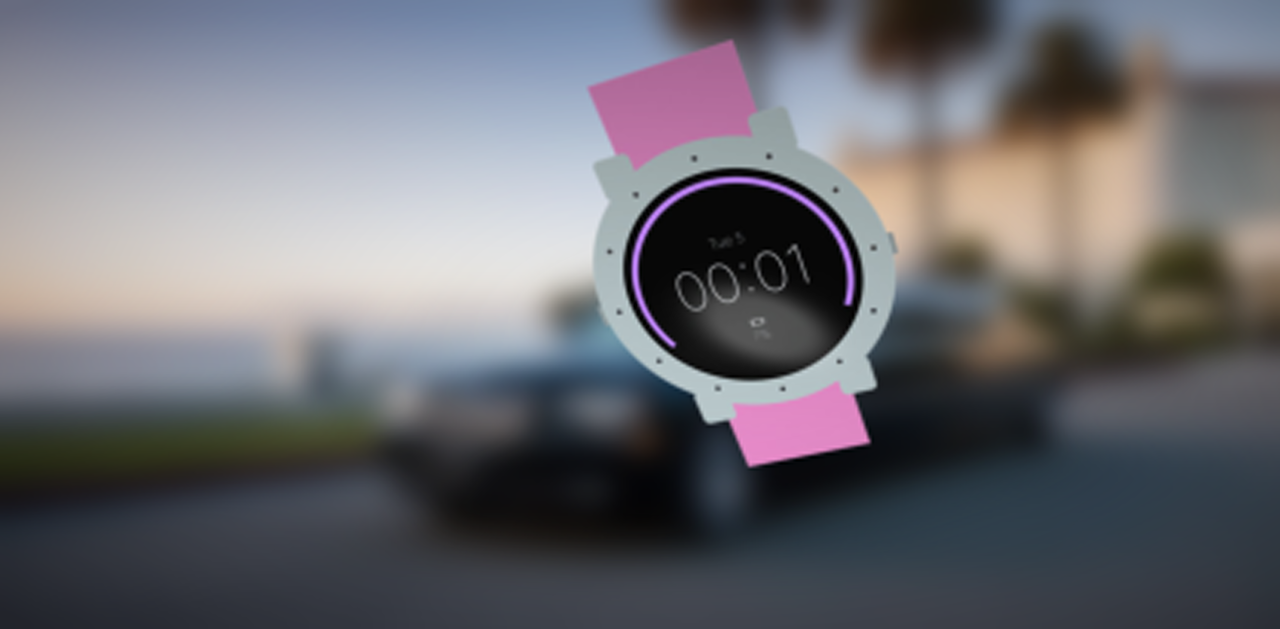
**0:01**
